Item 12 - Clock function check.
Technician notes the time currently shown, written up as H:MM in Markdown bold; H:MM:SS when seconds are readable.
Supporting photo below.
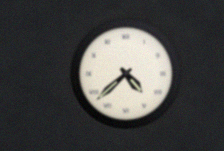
**4:38**
